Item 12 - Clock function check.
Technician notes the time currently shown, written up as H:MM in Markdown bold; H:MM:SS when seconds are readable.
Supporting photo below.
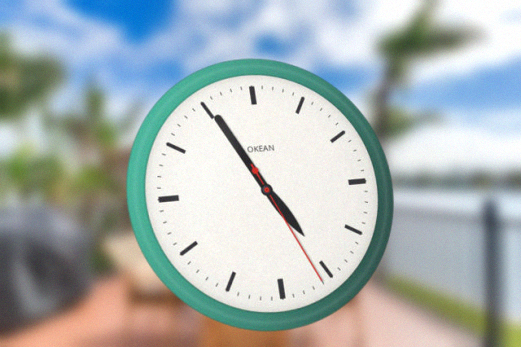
**4:55:26**
